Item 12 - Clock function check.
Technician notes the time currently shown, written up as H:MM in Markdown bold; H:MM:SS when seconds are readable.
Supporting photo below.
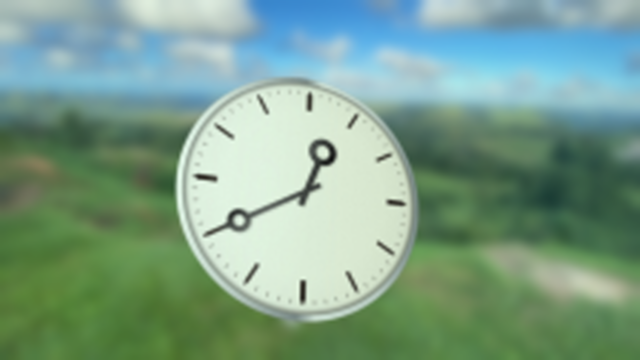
**12:40**
